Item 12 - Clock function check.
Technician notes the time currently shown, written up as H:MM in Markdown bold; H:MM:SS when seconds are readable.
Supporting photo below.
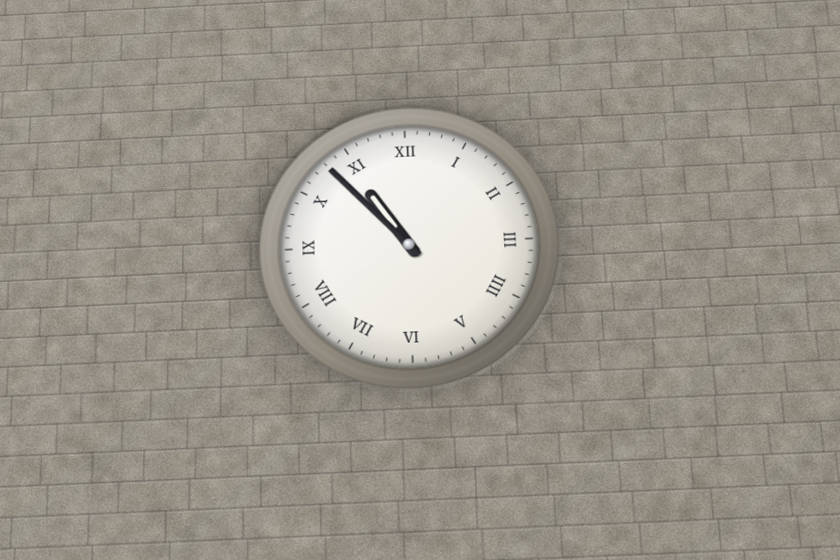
**10:53**
